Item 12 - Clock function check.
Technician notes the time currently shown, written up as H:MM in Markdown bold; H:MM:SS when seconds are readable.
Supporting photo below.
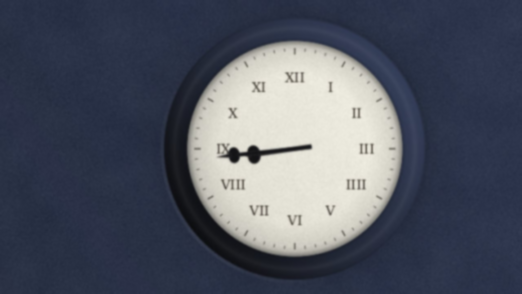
**8:44**
